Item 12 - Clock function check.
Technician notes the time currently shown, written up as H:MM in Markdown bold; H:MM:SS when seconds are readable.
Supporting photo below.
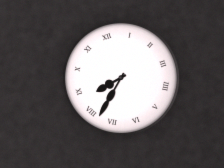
**8:38**
